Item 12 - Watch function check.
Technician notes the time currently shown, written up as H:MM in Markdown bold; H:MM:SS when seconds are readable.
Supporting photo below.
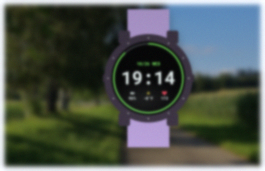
**19:14**
